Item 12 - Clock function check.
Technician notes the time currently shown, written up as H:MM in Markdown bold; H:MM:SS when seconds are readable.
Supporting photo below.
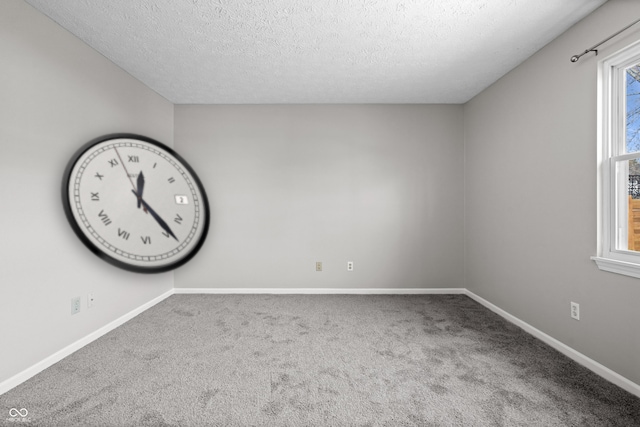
**12:23:57**
